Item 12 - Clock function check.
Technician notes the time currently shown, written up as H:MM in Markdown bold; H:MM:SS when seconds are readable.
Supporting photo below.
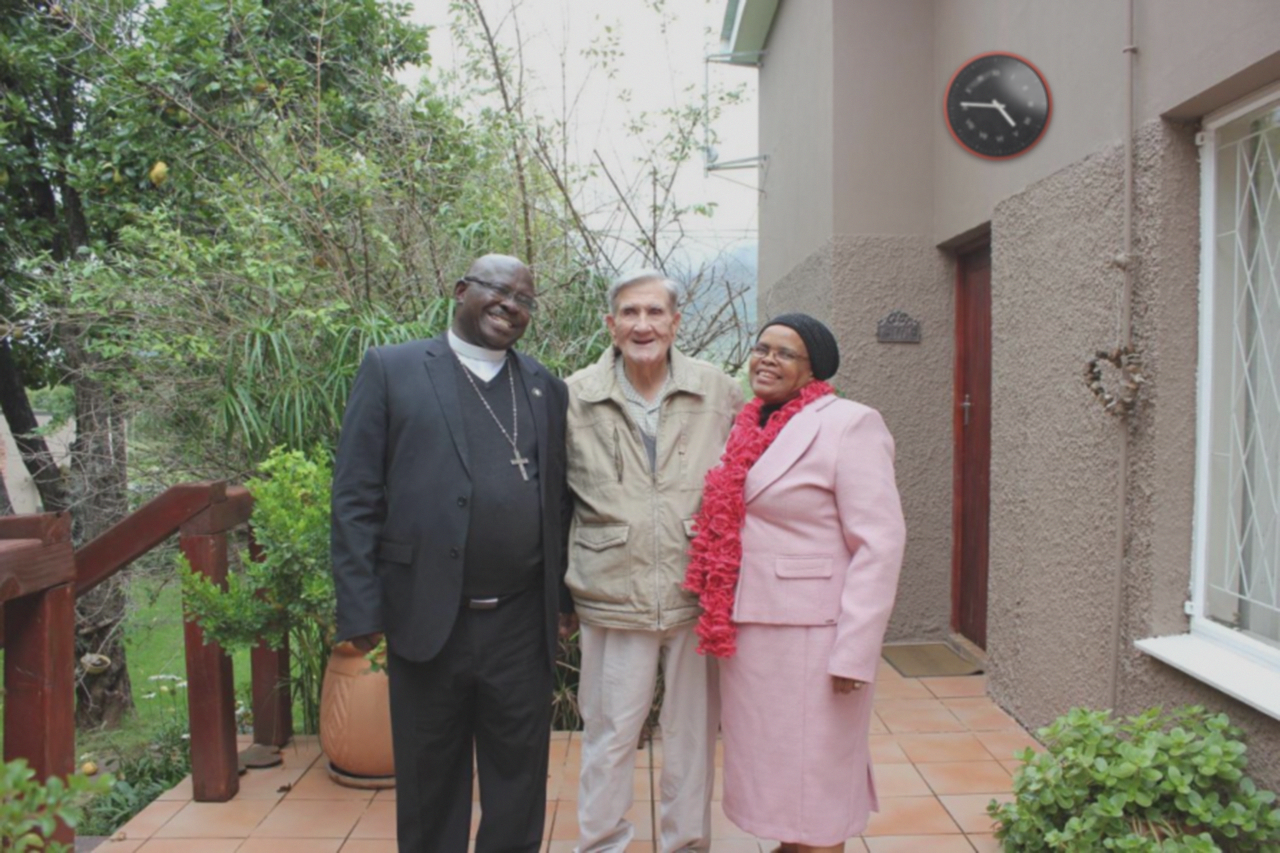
**4:46**
